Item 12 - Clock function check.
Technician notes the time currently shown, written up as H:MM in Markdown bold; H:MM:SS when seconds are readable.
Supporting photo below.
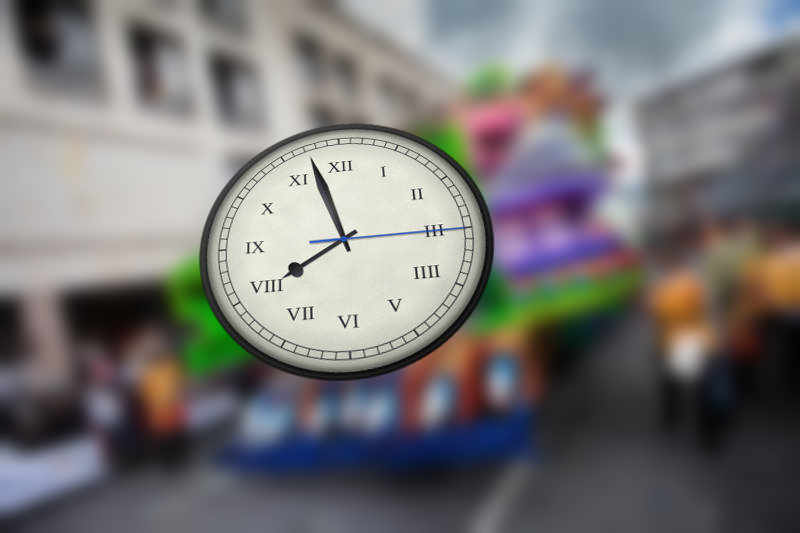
**7:57:15**
